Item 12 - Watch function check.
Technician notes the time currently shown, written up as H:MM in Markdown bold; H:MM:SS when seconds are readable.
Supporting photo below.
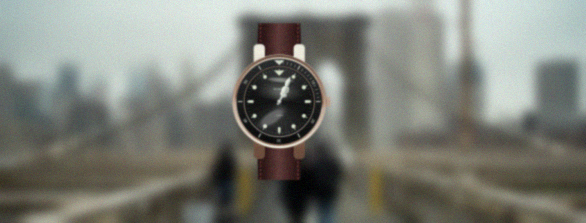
**1:04**
